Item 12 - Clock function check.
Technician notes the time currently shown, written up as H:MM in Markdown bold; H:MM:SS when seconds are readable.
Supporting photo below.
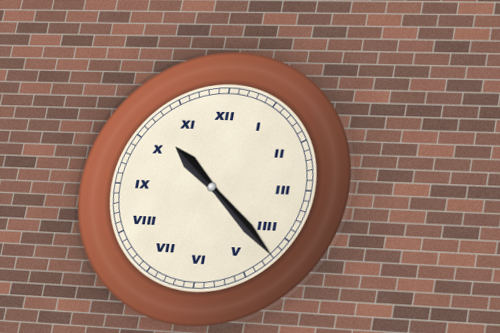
**10:22**
